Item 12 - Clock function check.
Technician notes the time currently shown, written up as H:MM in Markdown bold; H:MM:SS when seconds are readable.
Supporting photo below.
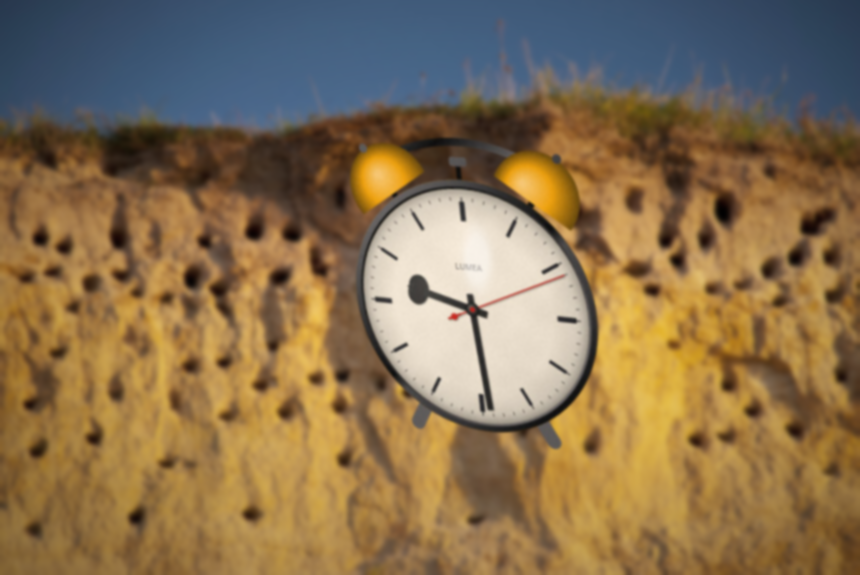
**9:29:11**
